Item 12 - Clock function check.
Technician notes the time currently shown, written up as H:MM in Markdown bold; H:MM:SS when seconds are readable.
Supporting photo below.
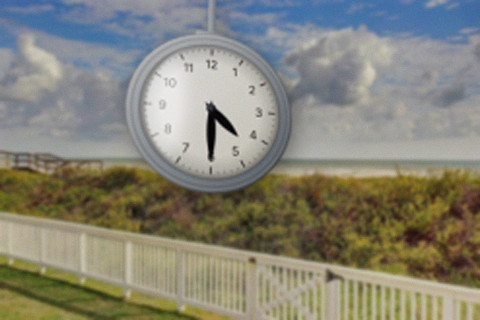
**4:30**
